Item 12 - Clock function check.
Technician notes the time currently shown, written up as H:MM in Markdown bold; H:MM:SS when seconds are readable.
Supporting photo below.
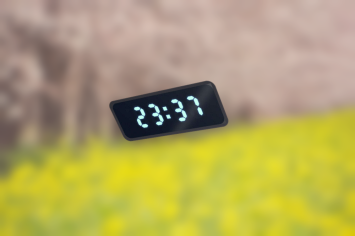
**23:37**
